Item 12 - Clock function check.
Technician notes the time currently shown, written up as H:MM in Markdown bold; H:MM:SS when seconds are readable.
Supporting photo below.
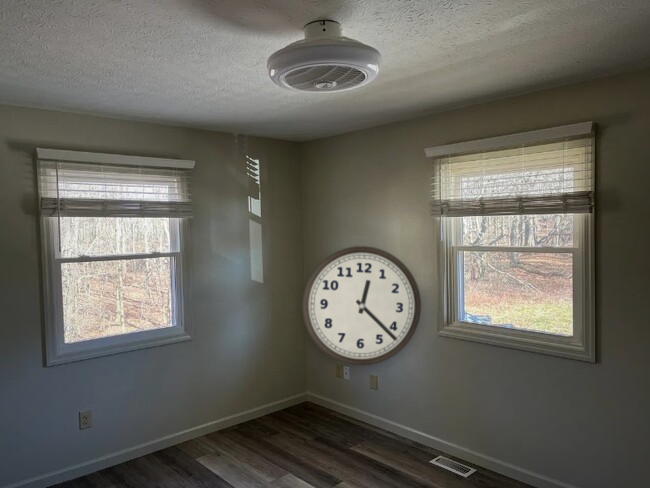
**12:22**
